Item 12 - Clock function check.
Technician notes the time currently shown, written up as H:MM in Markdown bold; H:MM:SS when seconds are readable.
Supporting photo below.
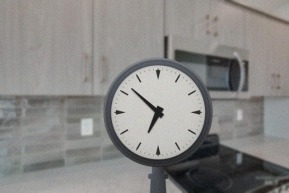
**6:52**
